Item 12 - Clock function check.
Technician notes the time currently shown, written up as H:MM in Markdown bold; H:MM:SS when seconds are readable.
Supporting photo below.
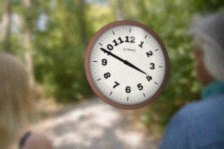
**3:49**
